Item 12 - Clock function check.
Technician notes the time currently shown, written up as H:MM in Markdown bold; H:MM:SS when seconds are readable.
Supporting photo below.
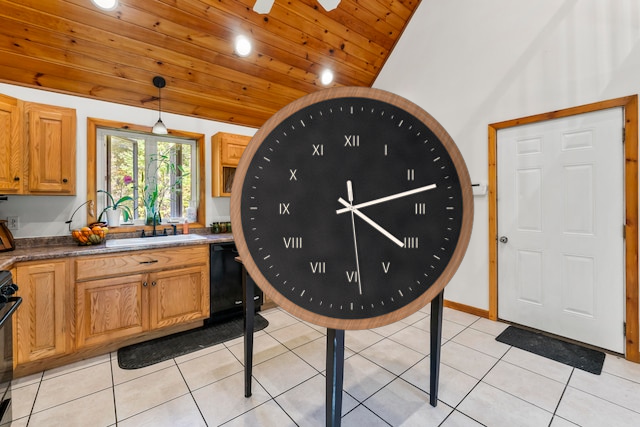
**4:12:29**
